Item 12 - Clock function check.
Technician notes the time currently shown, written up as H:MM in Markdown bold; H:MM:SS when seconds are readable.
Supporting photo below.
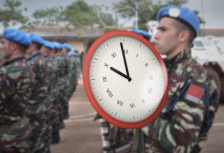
**9:59**
